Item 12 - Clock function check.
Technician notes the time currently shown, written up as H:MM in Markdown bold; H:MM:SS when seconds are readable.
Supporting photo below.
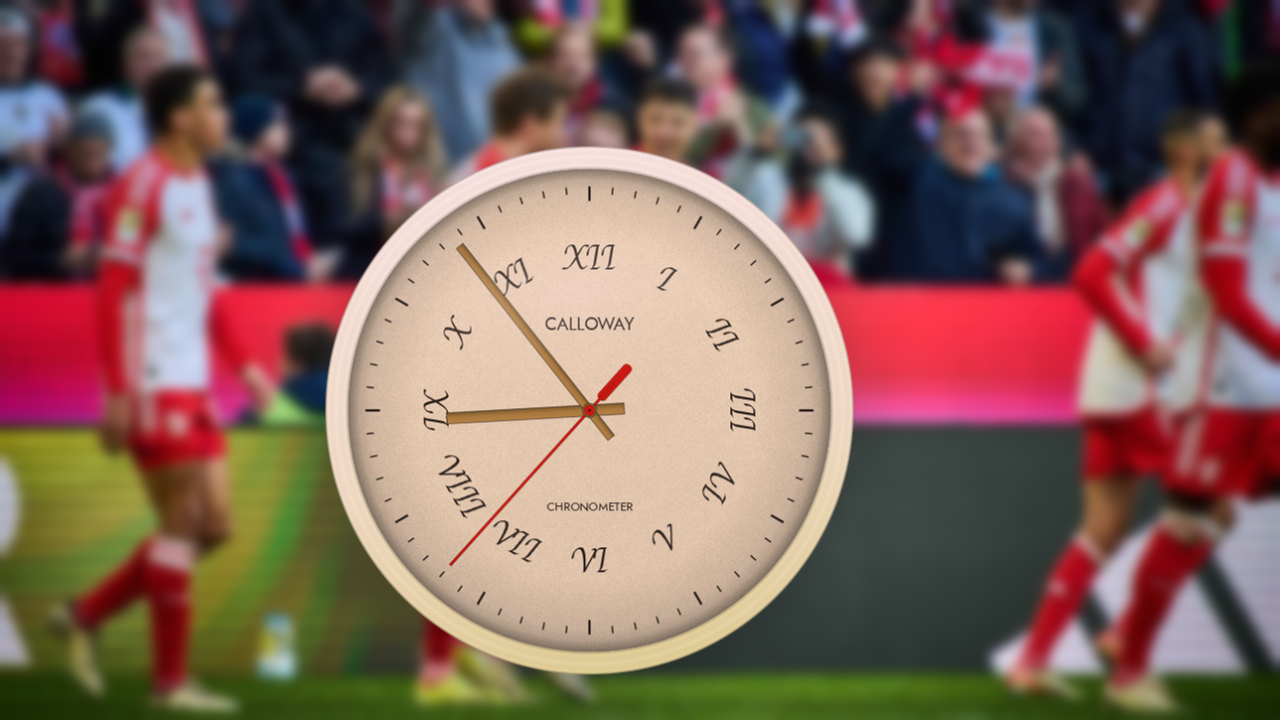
**8:53:37**
